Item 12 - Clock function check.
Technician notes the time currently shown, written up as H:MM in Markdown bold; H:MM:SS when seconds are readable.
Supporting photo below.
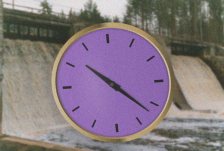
**10:22**
